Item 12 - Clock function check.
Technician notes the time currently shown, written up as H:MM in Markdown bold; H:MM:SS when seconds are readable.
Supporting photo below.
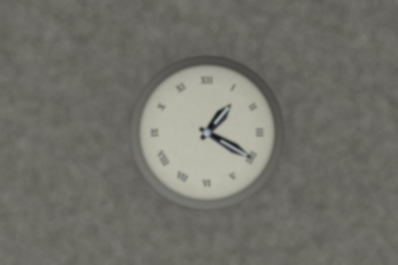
**1:20**
